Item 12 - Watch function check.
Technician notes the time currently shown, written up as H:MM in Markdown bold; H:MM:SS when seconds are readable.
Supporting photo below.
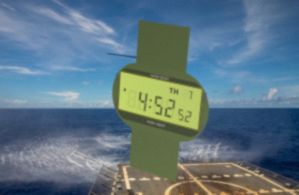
**4:52:52**
